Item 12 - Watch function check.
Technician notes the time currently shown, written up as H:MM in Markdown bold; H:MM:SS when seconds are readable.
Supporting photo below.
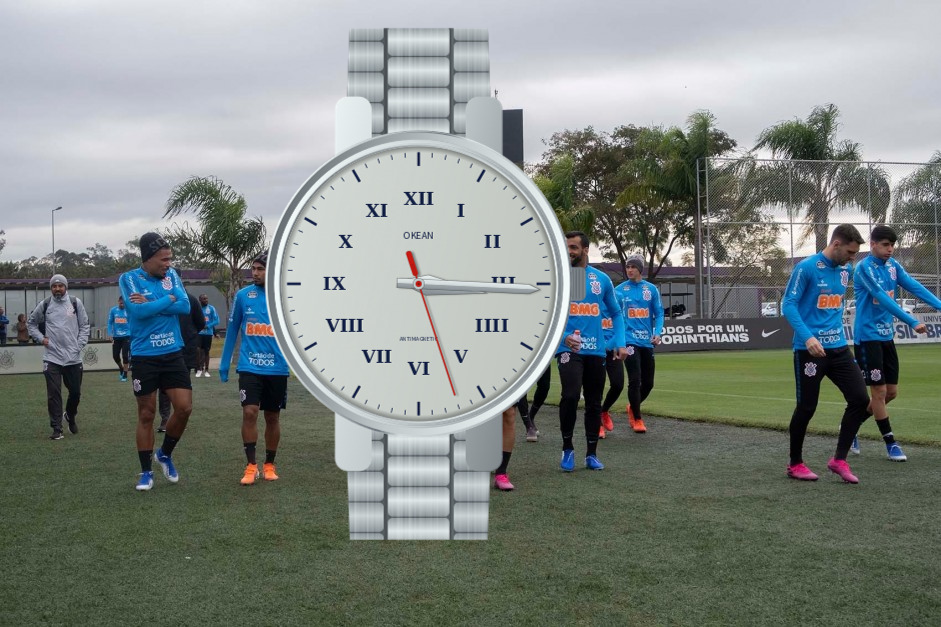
**3:15:27**
